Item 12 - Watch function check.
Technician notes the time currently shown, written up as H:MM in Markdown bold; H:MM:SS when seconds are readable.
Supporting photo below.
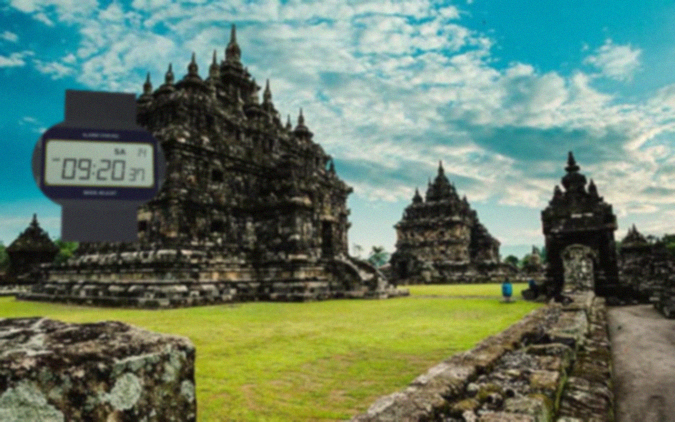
**9:20:37**
